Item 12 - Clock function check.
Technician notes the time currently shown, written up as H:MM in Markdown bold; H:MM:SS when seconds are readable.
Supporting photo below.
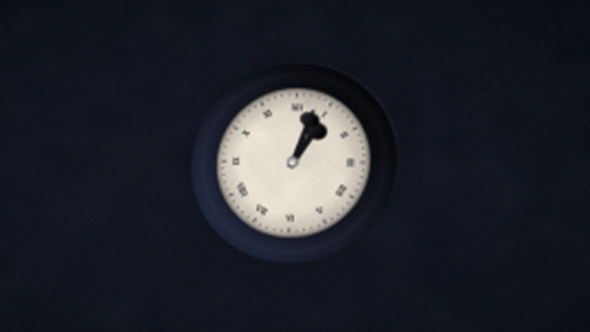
**1:03**
